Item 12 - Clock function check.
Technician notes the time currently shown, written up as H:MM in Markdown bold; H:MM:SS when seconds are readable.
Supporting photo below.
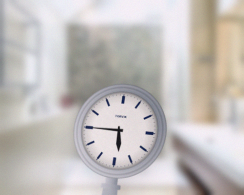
**5:45**
